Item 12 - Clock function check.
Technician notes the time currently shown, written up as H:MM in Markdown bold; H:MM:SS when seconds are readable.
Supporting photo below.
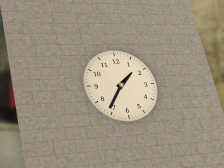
**1:36**
